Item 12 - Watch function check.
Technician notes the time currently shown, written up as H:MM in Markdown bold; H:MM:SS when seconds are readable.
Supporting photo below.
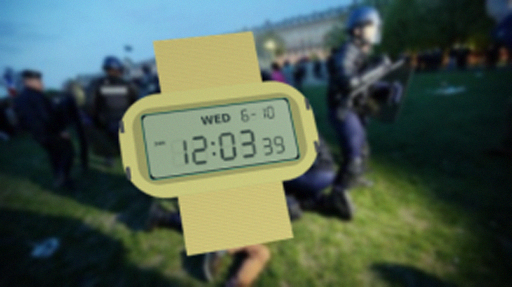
**12:03:39**
